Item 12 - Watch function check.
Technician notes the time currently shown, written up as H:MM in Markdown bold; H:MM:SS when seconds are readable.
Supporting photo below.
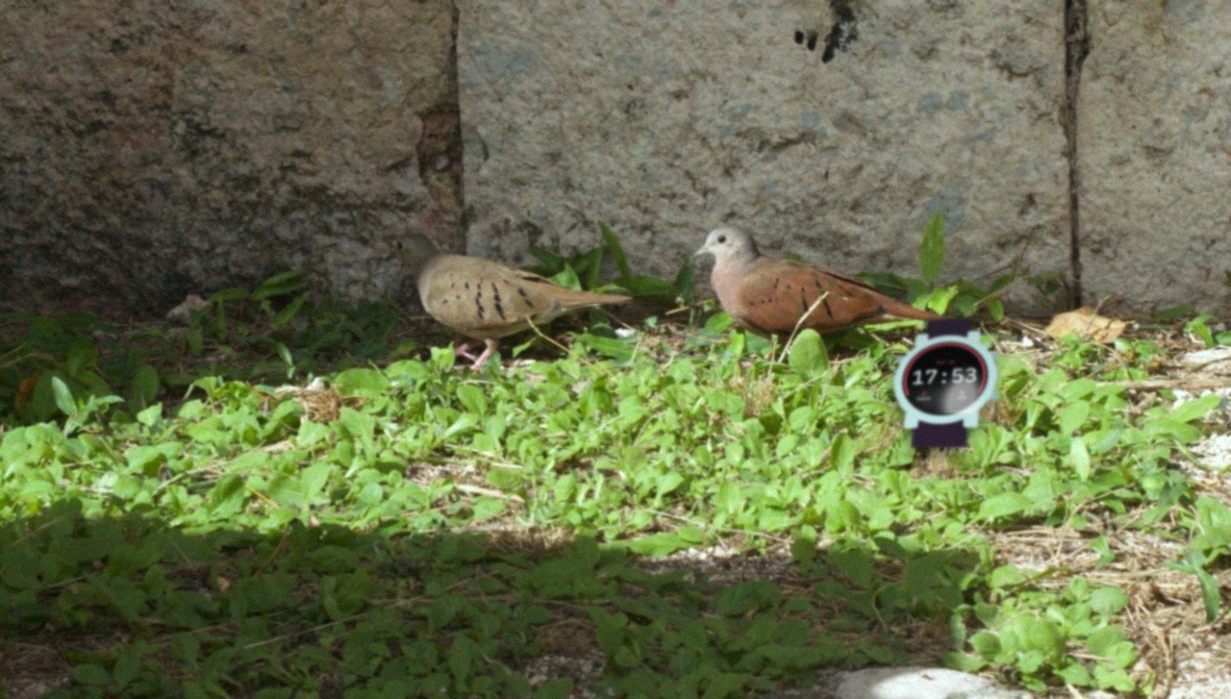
**17:53**
